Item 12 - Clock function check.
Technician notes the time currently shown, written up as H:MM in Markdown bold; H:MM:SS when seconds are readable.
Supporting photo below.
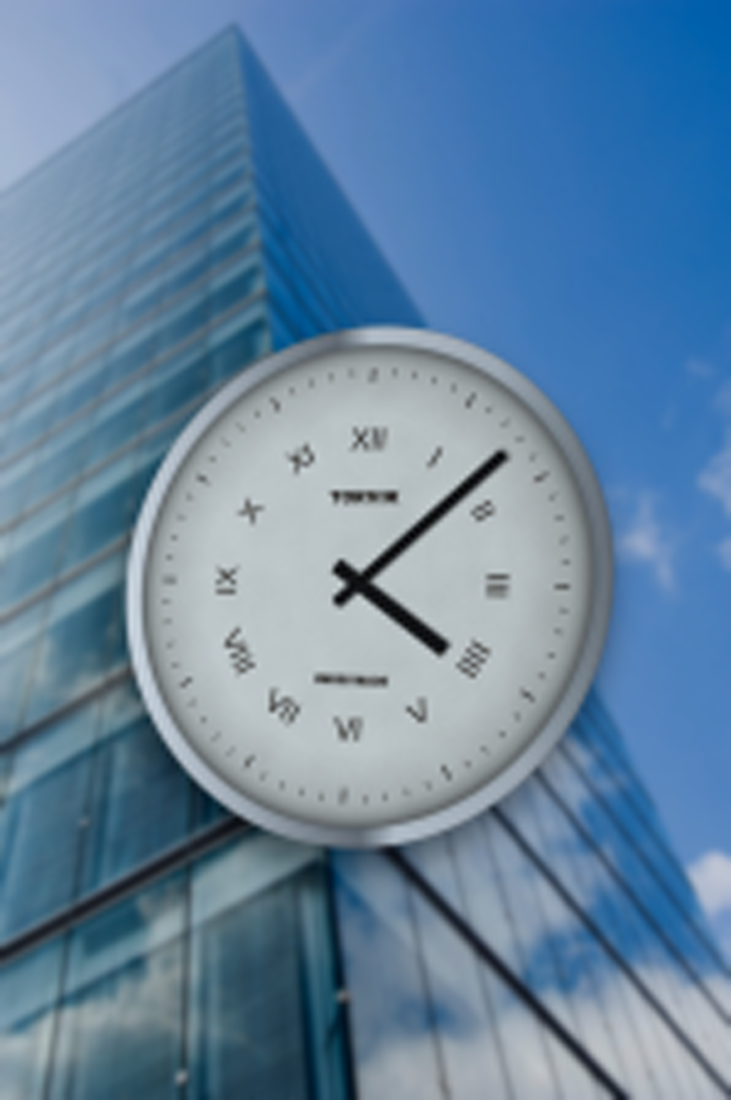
**4:08**
